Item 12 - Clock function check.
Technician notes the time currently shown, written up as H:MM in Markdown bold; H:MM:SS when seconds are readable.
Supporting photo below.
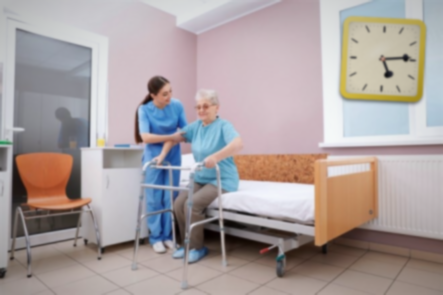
**5:14**
